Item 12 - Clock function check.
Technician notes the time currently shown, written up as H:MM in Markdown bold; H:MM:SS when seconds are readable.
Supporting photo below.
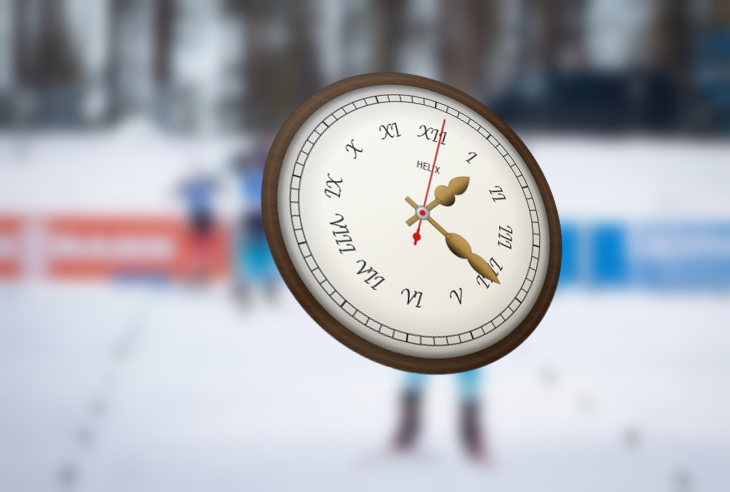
**1:20:01**
